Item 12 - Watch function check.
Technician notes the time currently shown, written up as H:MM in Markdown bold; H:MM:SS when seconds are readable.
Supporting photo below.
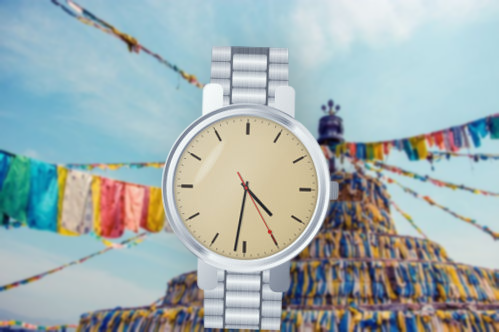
**4:31:25**
